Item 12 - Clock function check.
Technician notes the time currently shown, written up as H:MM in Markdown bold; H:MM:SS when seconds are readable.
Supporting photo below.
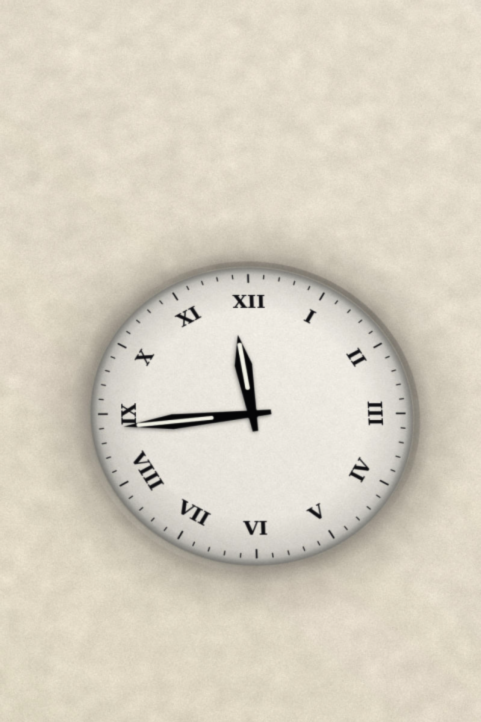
**11:44**
